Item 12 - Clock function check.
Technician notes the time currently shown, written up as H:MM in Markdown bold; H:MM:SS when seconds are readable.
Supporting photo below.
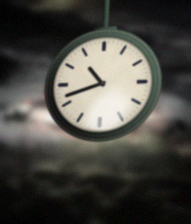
**10:42**
